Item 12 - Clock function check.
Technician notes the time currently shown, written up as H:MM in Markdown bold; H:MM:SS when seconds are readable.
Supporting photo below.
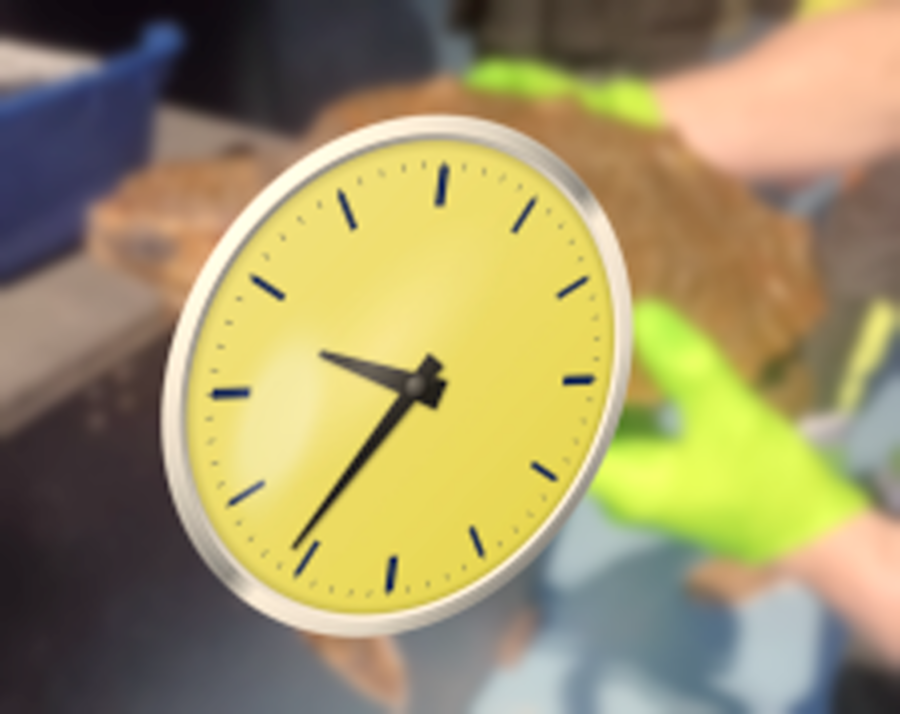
**9:36**
